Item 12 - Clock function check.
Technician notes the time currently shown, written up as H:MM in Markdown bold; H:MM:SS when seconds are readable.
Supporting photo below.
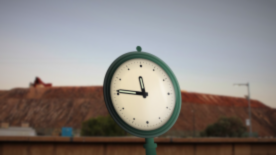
**11:46**
